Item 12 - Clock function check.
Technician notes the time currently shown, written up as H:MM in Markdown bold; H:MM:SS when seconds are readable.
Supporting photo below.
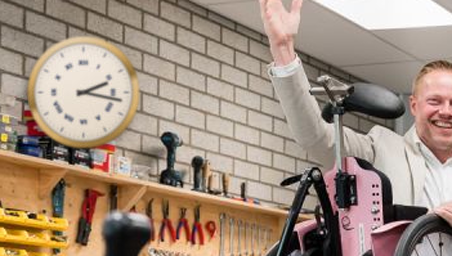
**2:17**
